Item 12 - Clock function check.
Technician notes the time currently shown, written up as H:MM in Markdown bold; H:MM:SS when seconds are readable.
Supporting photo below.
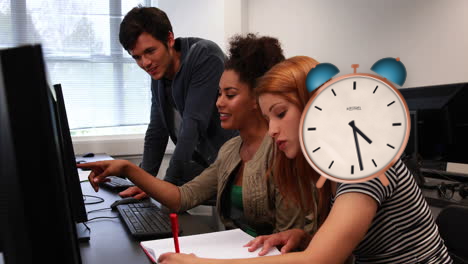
**4:28**
